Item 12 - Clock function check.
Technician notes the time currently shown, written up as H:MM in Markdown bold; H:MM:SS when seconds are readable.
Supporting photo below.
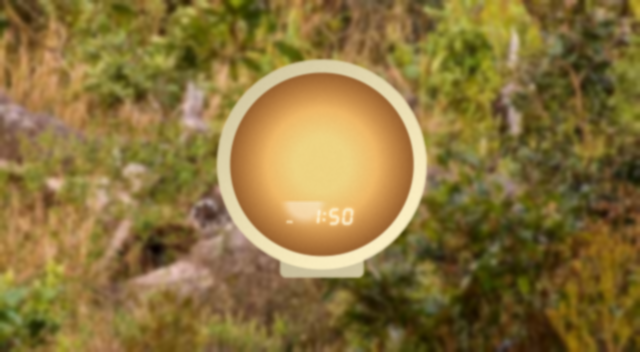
**1:50**
